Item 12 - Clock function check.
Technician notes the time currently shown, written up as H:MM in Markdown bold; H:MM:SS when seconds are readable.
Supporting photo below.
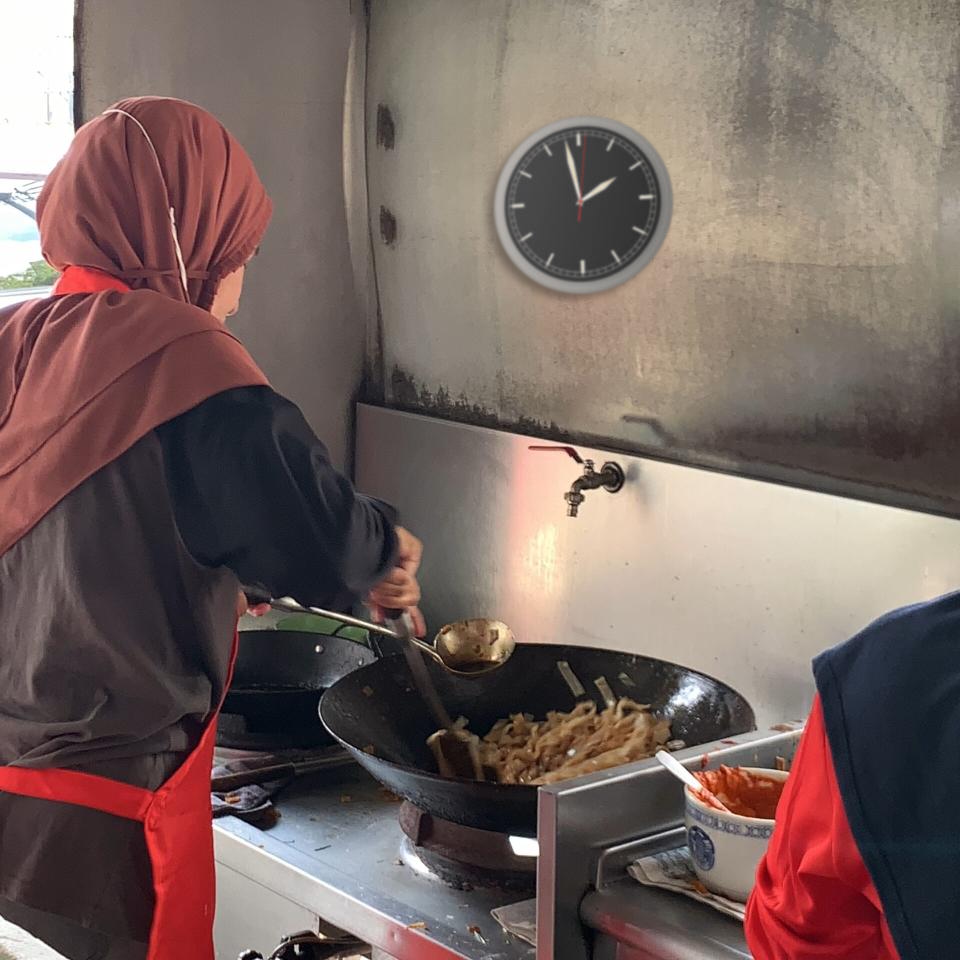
**1:58:01**
